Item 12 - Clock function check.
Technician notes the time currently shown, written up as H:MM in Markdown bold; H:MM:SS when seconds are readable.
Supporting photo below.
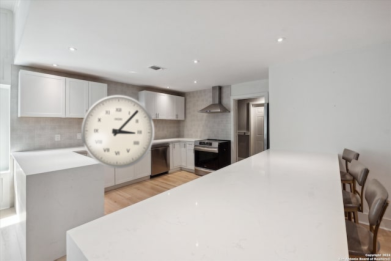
**3:07**
